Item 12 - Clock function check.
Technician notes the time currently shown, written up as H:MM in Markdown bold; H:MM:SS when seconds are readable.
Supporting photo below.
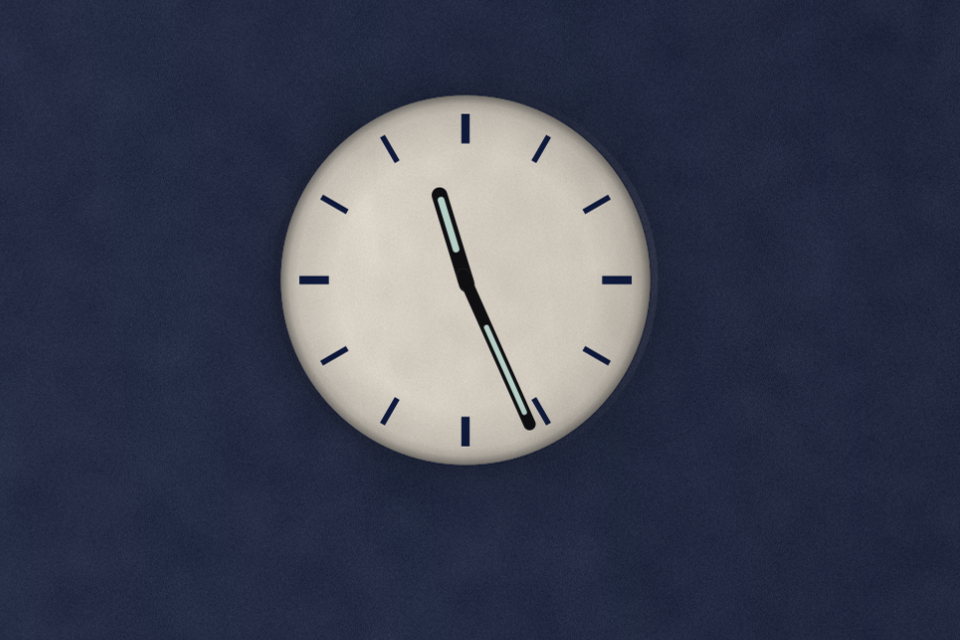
**11:26**
